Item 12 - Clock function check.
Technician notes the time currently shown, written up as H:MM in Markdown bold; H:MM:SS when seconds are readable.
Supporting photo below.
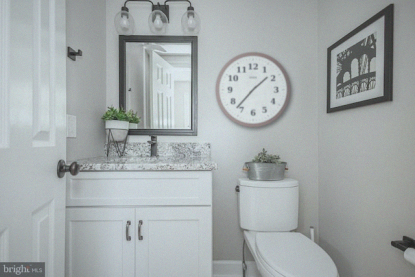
**1:37**
